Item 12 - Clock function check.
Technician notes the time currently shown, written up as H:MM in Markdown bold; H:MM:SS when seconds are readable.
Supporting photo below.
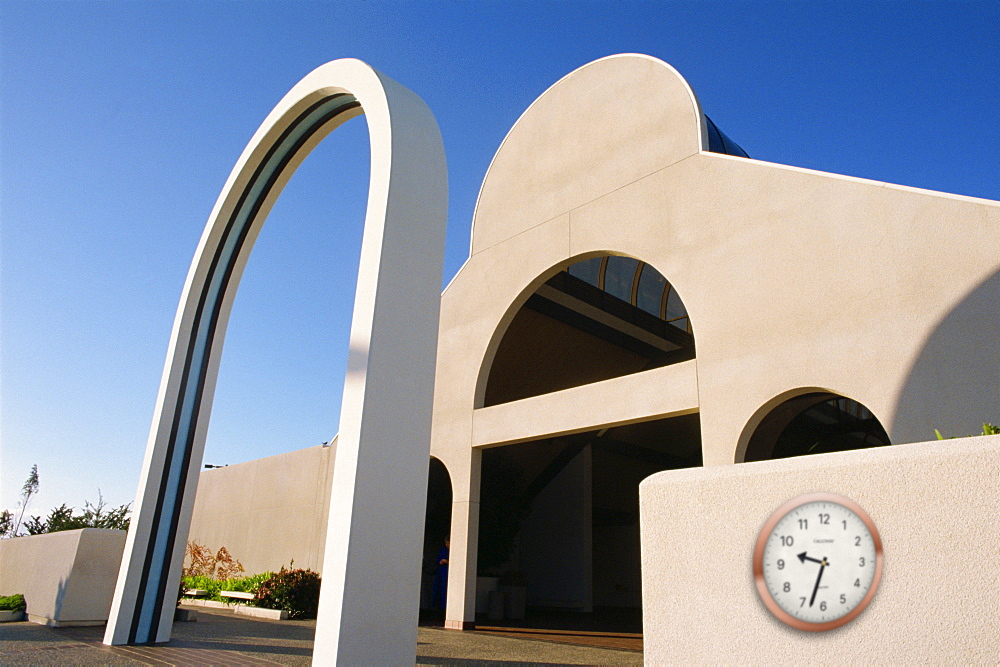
**9:33**
